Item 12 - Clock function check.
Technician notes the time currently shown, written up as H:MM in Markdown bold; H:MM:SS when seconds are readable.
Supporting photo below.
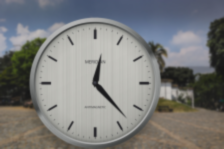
**12:23**
